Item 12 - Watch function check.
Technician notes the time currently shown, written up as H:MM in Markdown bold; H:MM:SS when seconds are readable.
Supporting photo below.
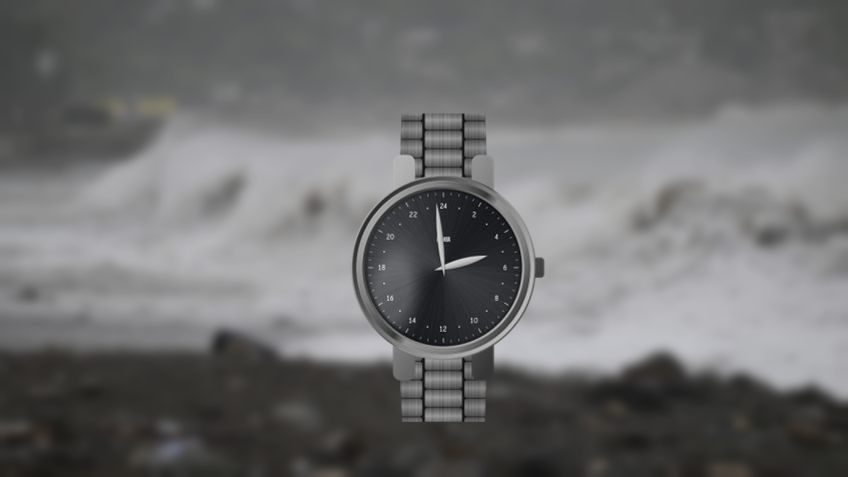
**4:59**
